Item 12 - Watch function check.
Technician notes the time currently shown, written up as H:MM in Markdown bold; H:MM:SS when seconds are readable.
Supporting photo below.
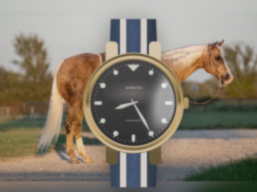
**8:25**
